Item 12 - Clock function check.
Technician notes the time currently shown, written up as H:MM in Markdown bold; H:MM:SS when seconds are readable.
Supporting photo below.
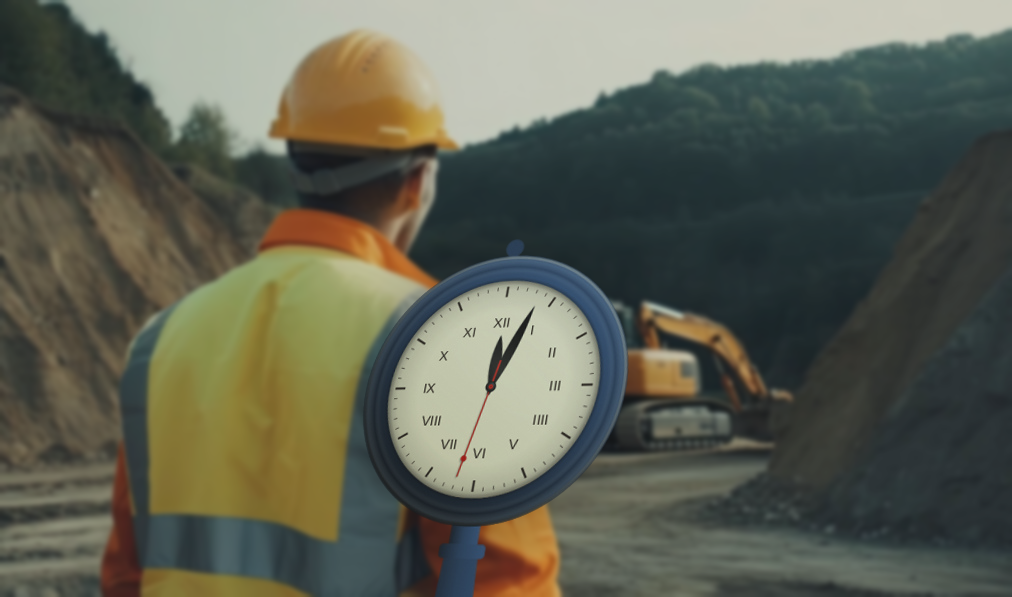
**12:03:32**
